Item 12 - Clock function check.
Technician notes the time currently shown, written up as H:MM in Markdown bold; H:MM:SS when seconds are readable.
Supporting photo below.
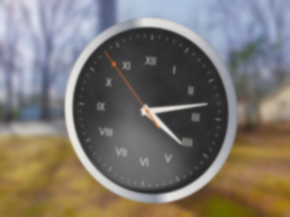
**4:12:53**
